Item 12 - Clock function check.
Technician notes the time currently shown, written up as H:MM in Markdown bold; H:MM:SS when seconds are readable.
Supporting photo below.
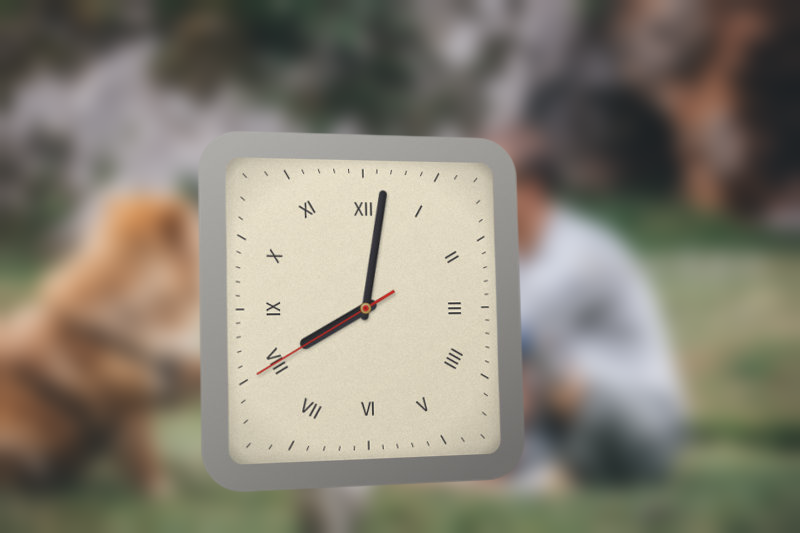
**8:01:40**
